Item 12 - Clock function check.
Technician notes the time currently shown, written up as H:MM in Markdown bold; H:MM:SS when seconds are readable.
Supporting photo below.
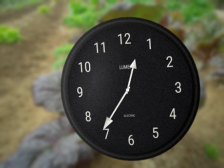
**12:36**
